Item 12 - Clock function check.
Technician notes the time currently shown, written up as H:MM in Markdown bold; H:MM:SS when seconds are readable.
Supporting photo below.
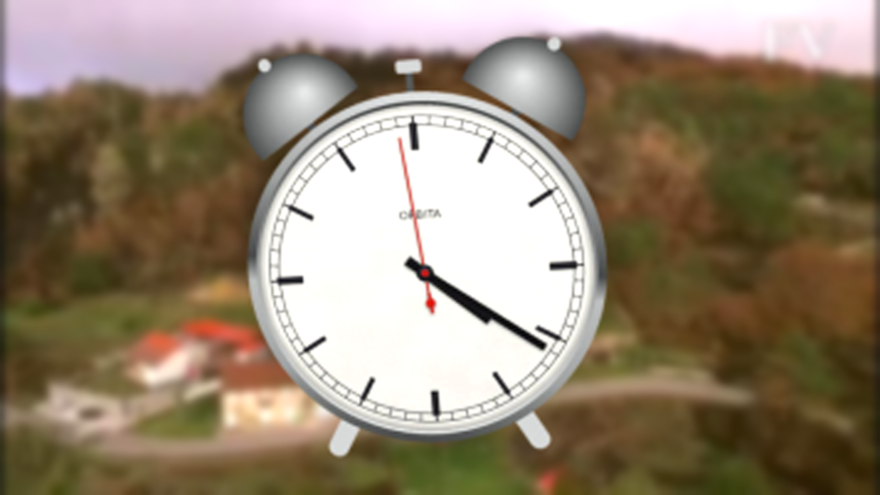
**4:20:59**
